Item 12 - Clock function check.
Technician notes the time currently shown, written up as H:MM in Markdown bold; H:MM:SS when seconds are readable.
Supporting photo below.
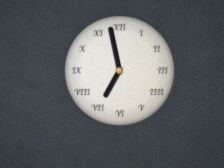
**6:58**
